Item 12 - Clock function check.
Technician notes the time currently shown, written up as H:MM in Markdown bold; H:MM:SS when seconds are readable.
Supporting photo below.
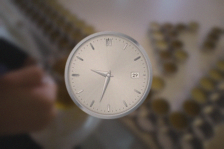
**9:33**
